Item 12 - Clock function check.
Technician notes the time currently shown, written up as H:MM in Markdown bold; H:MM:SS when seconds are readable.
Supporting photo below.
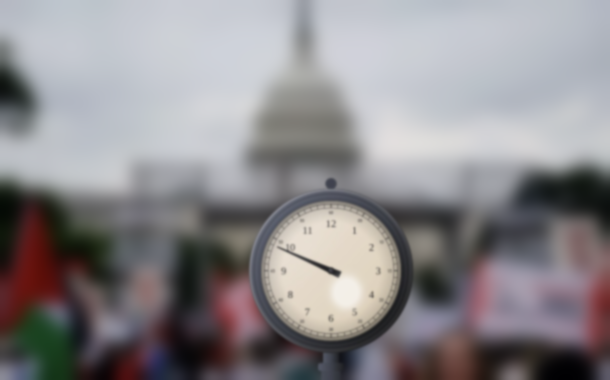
**9:49**
